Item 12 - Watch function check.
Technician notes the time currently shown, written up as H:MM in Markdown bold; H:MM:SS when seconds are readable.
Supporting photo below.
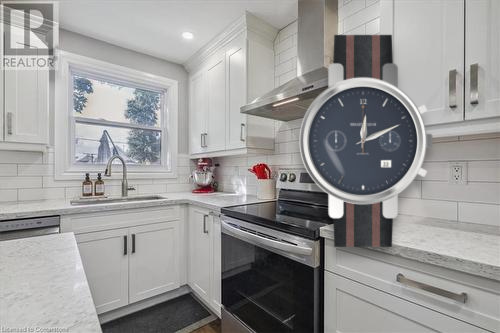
**12:11**
